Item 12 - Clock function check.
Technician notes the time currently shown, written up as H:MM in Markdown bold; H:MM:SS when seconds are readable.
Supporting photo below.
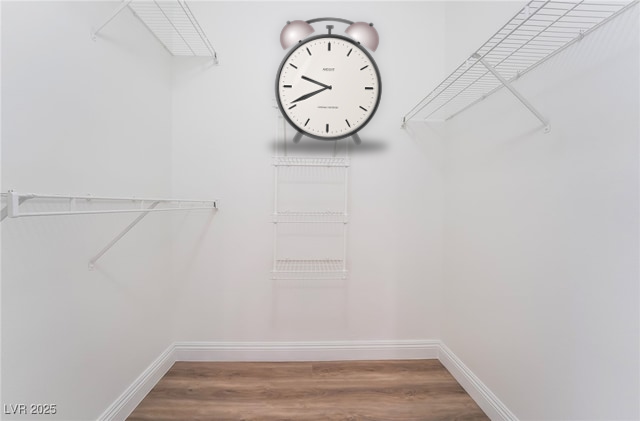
**9:41**
